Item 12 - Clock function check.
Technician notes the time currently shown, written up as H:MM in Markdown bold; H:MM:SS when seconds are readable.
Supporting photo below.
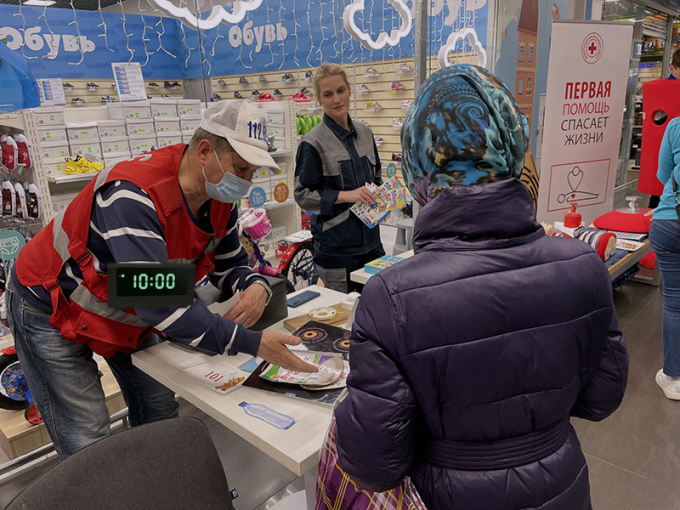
**10:00**
